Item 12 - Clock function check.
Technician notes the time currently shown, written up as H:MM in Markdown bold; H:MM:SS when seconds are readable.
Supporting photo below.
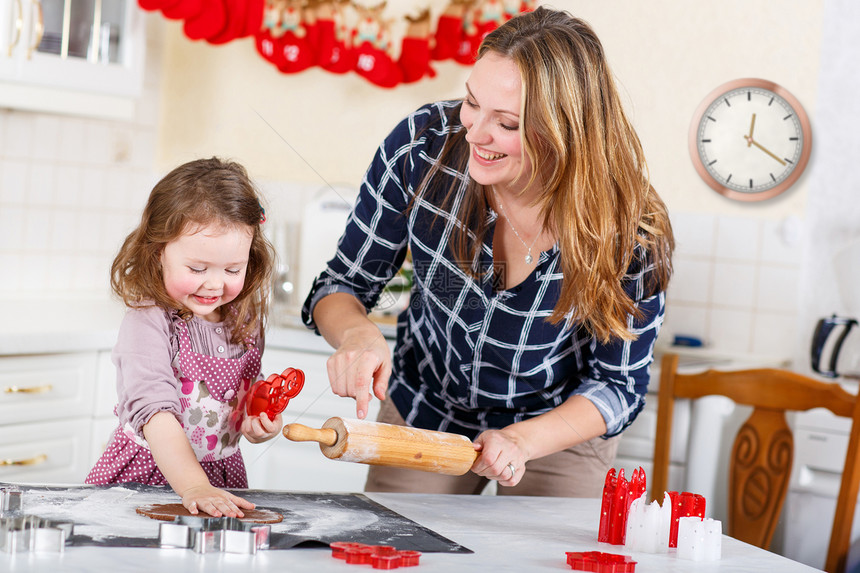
**12:21**
